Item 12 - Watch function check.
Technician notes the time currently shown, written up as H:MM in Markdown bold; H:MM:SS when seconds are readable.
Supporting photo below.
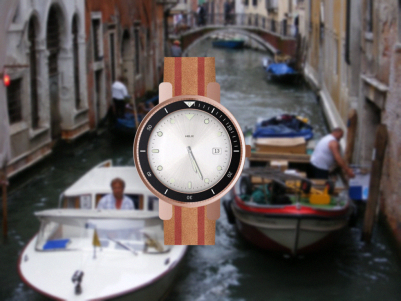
**5:26**
